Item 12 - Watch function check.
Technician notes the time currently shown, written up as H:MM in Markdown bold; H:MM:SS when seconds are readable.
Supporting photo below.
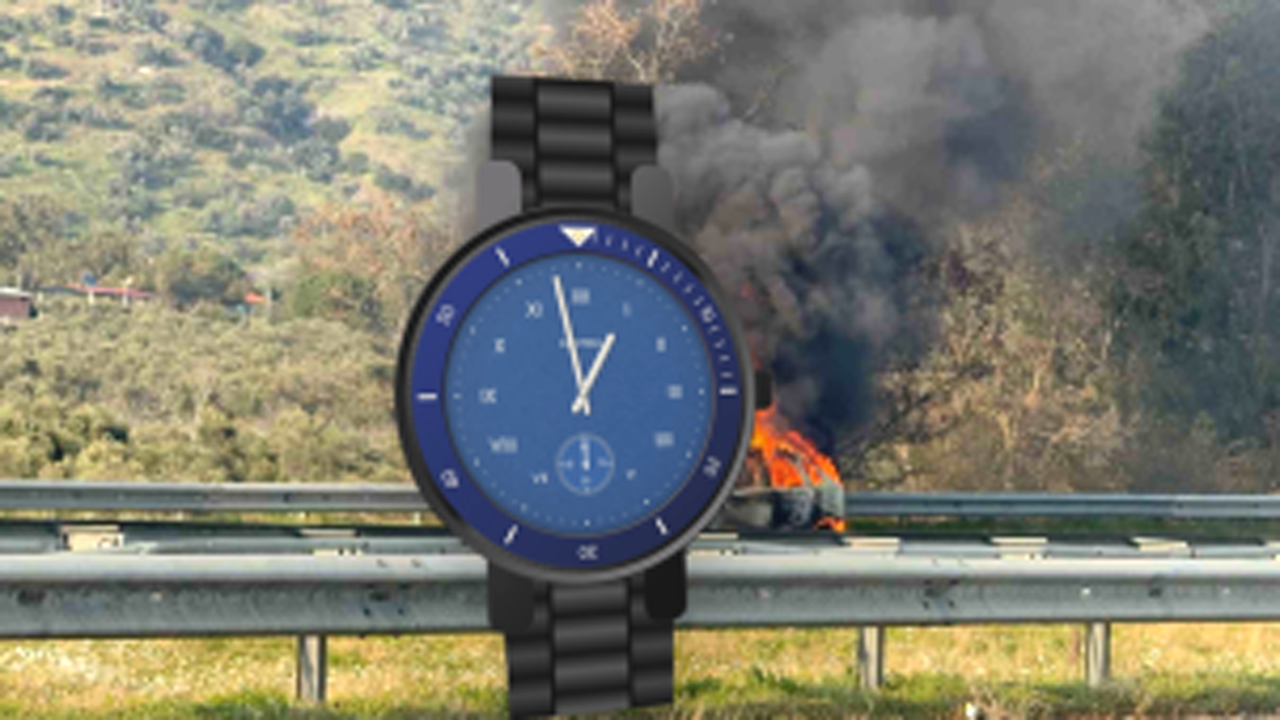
**12:58**
